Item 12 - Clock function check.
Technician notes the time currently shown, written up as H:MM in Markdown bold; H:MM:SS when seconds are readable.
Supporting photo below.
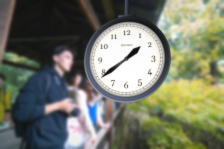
**1:39**
